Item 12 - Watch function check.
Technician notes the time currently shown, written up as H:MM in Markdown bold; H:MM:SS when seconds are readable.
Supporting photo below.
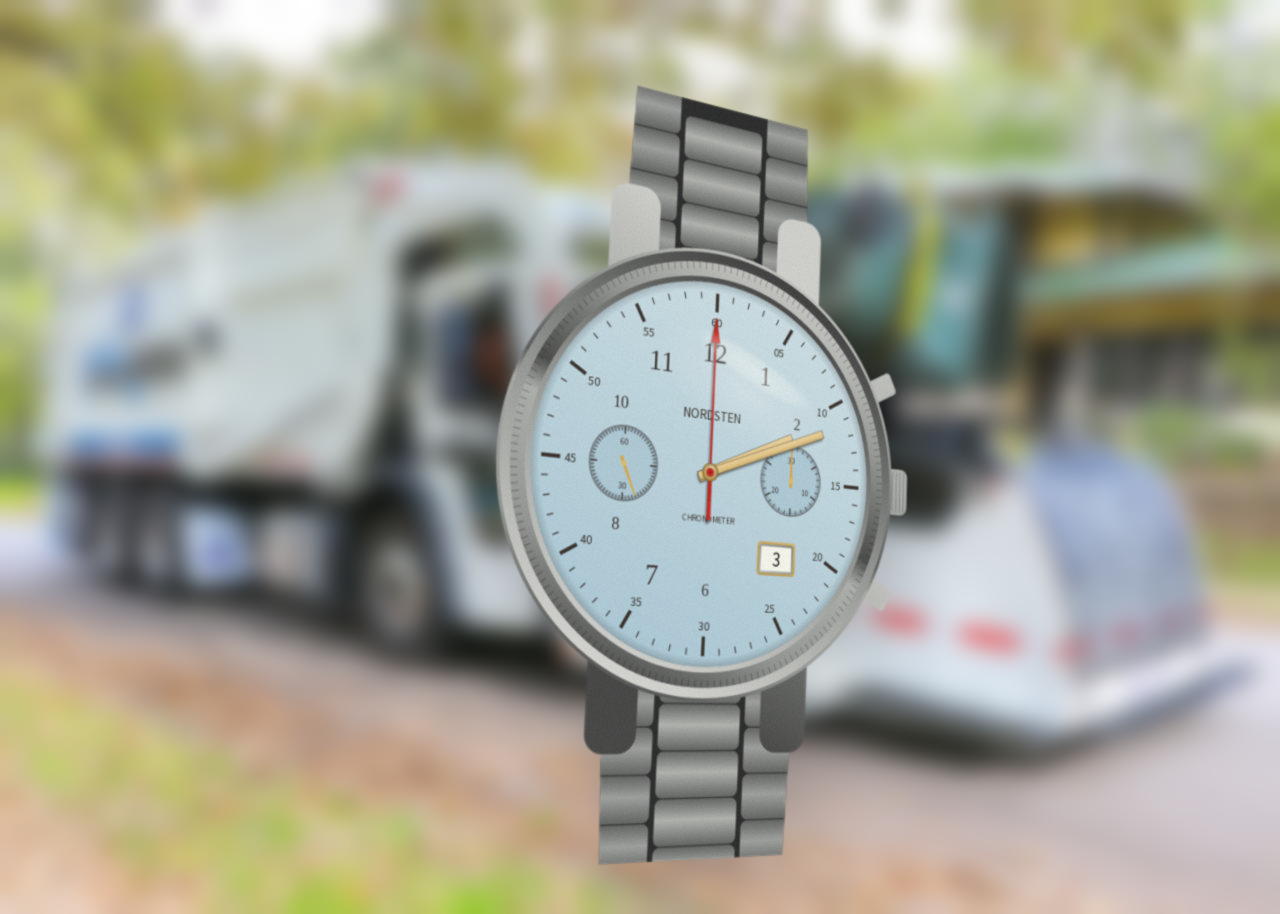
**2:11:26**
